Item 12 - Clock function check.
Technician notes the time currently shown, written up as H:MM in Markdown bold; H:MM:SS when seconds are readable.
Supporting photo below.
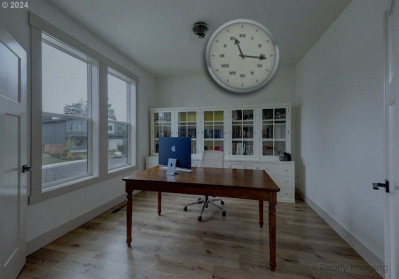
**11:16**
